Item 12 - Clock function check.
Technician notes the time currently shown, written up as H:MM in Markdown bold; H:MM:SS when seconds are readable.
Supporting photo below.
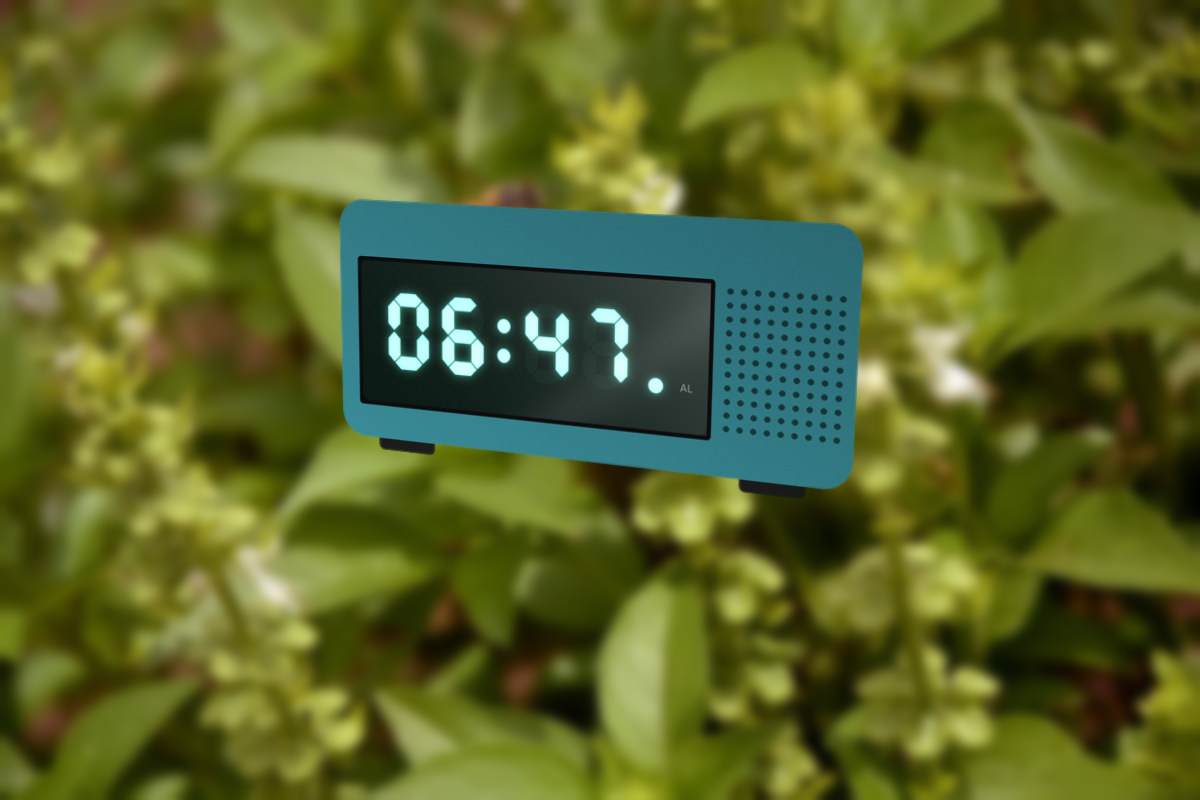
**6:47**
